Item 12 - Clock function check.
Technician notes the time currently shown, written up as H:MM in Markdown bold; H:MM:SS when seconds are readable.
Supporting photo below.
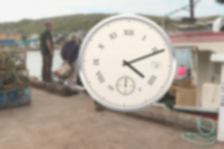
**4:11**
